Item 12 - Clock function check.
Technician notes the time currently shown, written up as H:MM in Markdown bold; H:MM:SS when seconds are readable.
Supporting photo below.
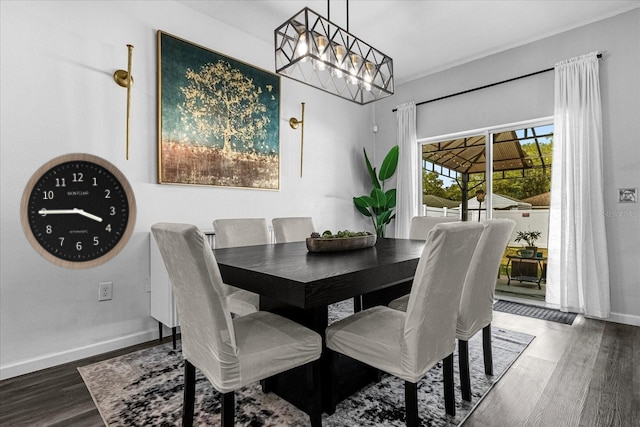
**3:45**
